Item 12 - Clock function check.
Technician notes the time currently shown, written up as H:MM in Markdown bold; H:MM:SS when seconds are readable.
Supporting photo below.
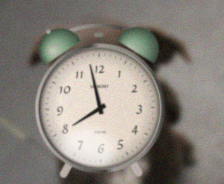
**7:58**
